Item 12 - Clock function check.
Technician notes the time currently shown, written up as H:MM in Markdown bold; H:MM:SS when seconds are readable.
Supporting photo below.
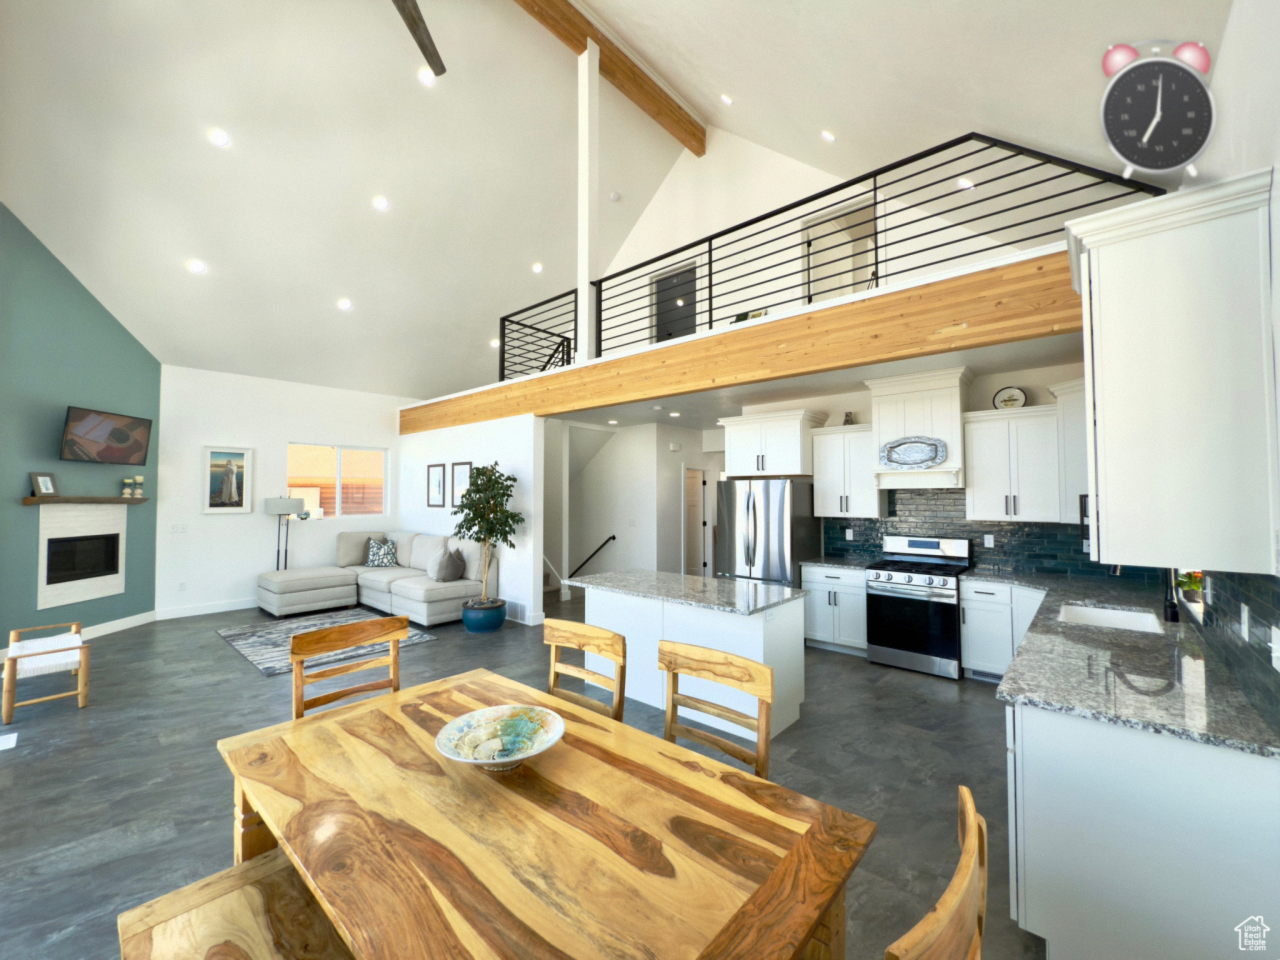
**7:01**
